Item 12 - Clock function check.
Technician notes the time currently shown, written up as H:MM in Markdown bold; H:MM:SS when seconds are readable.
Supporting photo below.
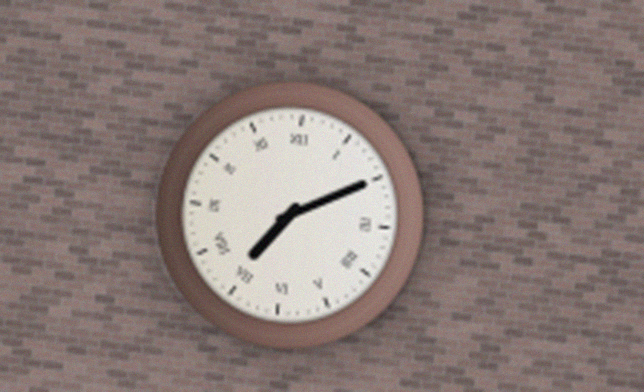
**7:10**
